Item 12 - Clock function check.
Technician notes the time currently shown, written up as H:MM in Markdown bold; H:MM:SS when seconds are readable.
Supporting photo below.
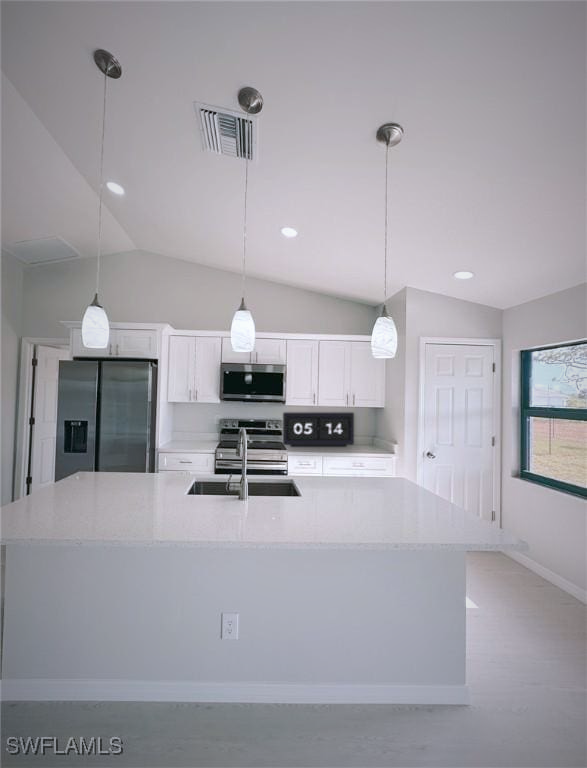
**5:14**
